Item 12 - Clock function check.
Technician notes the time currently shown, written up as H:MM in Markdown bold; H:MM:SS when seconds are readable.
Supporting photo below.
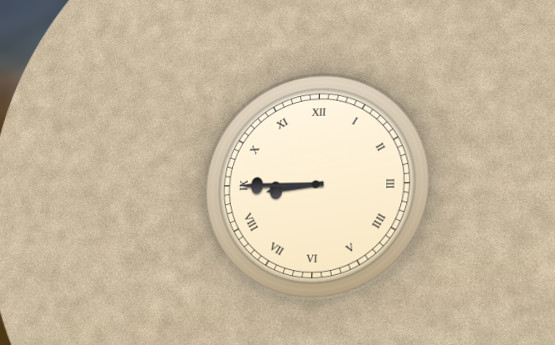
**8:45**
